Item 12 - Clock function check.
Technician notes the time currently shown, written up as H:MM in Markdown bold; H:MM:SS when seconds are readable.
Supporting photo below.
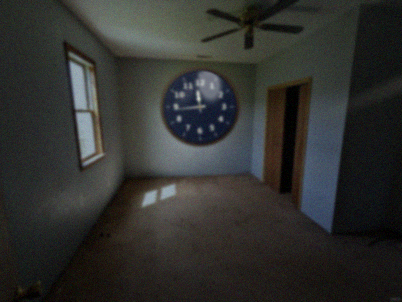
**11:44**
